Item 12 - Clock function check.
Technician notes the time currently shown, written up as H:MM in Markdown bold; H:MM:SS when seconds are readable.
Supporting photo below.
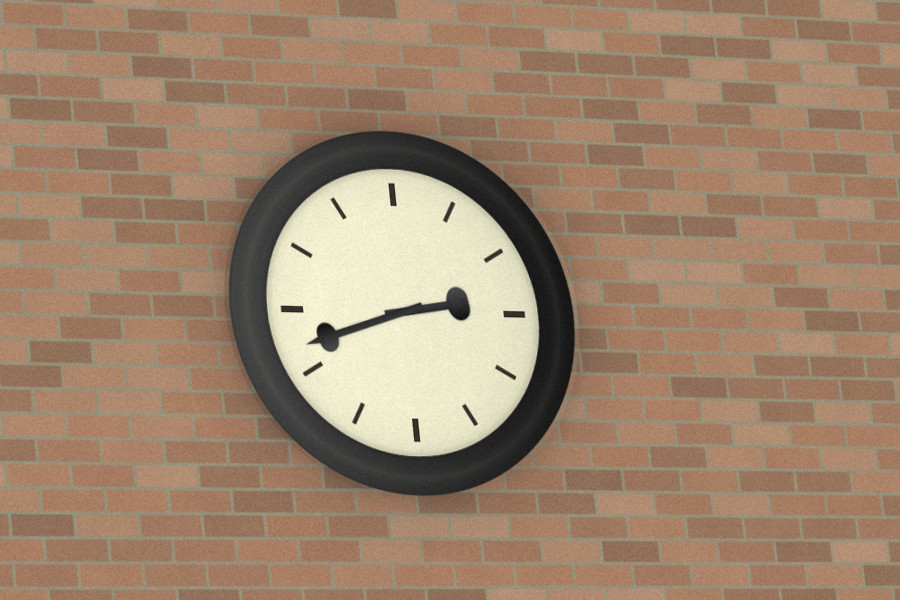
**2:42**
